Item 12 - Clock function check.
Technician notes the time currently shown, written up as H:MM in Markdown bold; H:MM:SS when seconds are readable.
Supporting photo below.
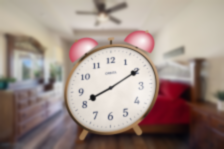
**8:10**
